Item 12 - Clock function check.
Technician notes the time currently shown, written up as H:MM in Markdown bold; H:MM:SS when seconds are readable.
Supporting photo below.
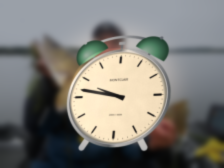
**9:47**
